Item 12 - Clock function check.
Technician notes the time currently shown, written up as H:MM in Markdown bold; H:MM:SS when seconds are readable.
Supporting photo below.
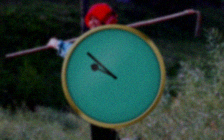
**9:52**
